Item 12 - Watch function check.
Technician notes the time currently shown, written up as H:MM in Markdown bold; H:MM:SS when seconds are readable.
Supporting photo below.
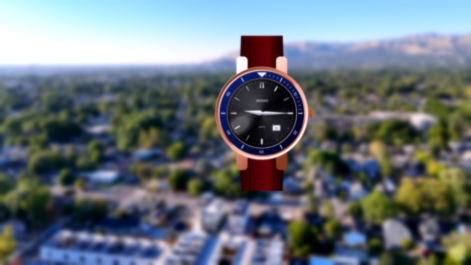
**9:15**
